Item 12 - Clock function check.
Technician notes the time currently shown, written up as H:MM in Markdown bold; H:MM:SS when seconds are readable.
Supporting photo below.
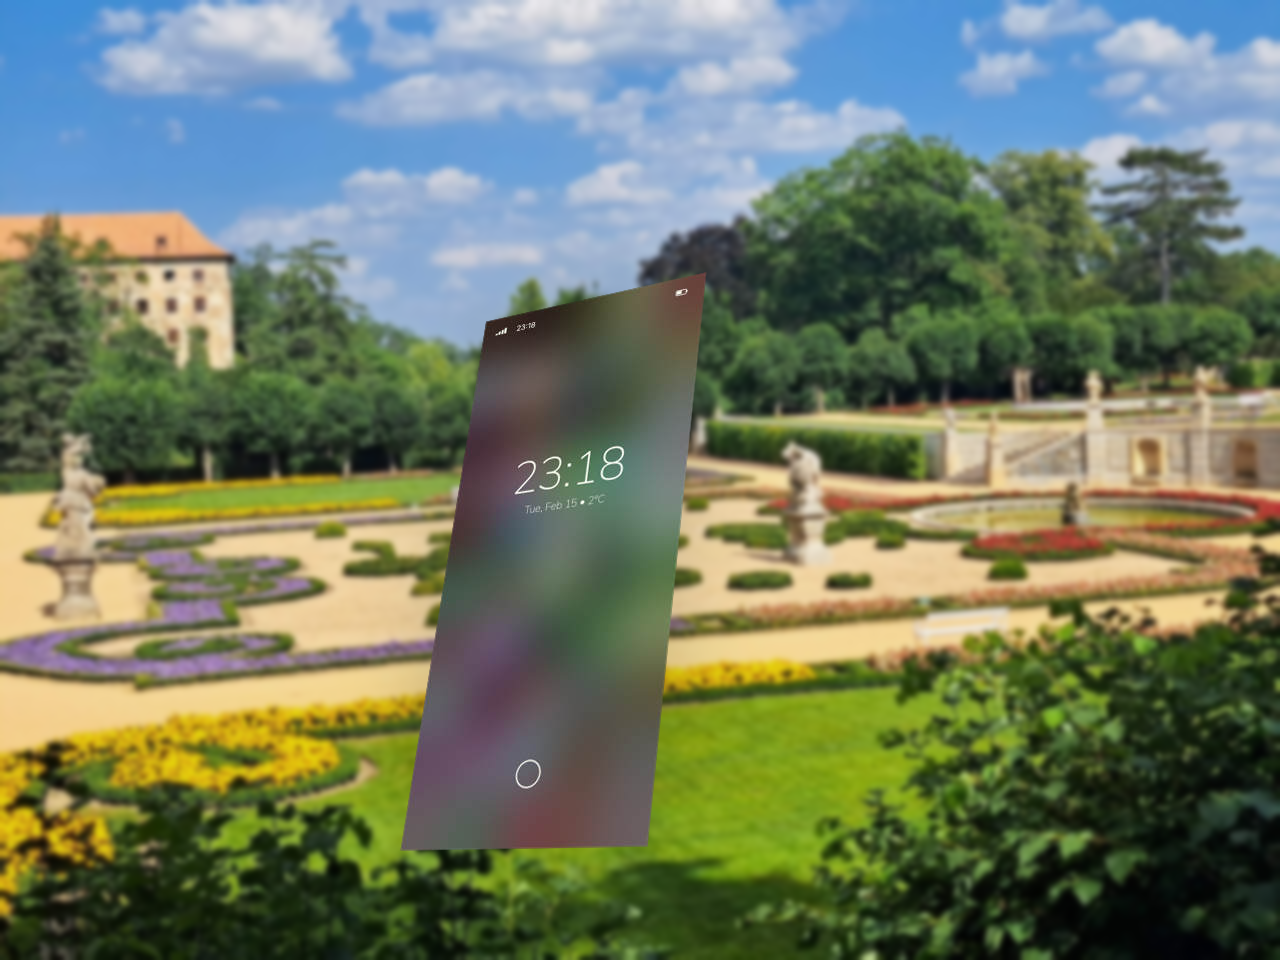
**23:18**
